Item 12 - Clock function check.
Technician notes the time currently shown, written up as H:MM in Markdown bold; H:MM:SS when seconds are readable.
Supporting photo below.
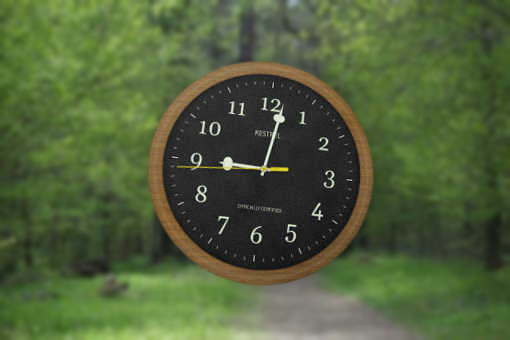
**9:01:44**
